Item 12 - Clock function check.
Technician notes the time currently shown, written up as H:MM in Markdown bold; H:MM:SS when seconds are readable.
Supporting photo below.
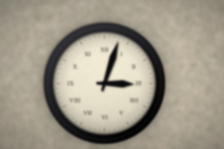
**3:03**
